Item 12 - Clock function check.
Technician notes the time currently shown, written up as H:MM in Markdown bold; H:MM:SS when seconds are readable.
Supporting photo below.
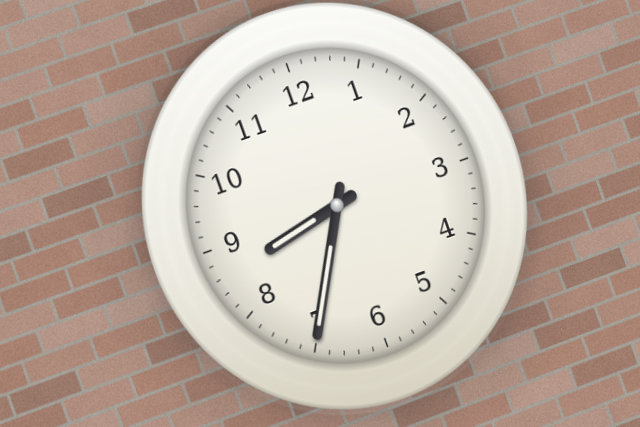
**8:35**
